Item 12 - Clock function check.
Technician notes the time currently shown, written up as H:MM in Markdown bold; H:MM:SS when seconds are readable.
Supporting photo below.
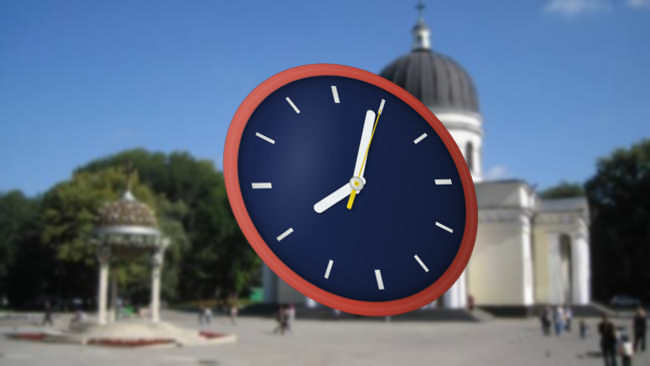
**8:04:05**
